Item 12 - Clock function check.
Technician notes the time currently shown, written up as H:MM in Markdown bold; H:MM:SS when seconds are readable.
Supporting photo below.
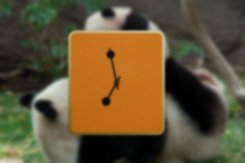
**6:58**
